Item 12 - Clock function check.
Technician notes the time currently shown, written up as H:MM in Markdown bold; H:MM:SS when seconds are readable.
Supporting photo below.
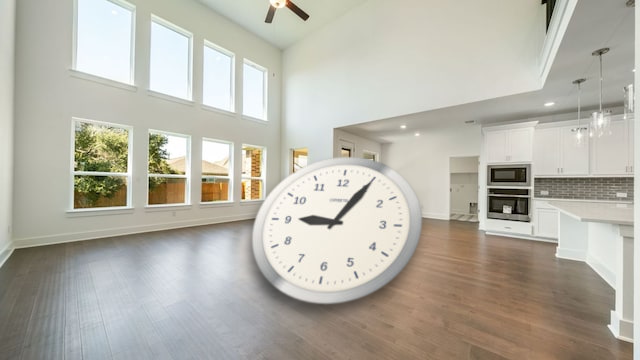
**9:05**
